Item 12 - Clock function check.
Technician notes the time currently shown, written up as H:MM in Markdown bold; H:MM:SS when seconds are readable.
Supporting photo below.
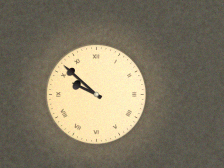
**9:52**
